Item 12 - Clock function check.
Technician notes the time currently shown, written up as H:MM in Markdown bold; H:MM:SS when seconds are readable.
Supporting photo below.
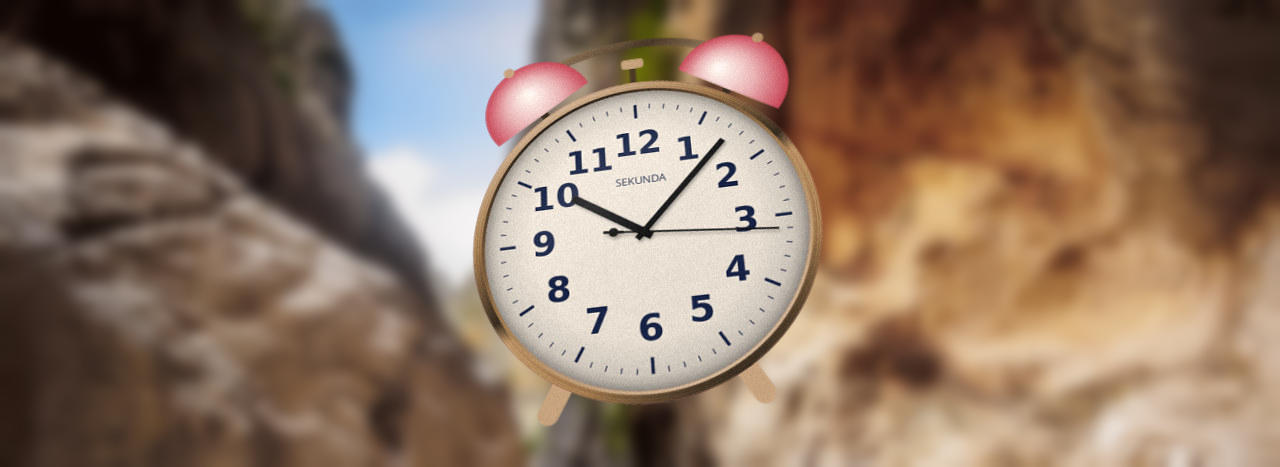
**10:07:16**
